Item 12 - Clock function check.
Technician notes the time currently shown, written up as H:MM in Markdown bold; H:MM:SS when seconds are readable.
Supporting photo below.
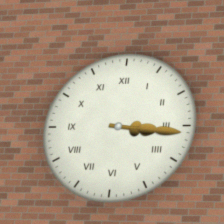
**3:16**
